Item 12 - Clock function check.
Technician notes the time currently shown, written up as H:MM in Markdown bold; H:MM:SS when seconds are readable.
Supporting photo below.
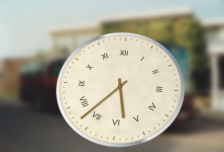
**5:37**
